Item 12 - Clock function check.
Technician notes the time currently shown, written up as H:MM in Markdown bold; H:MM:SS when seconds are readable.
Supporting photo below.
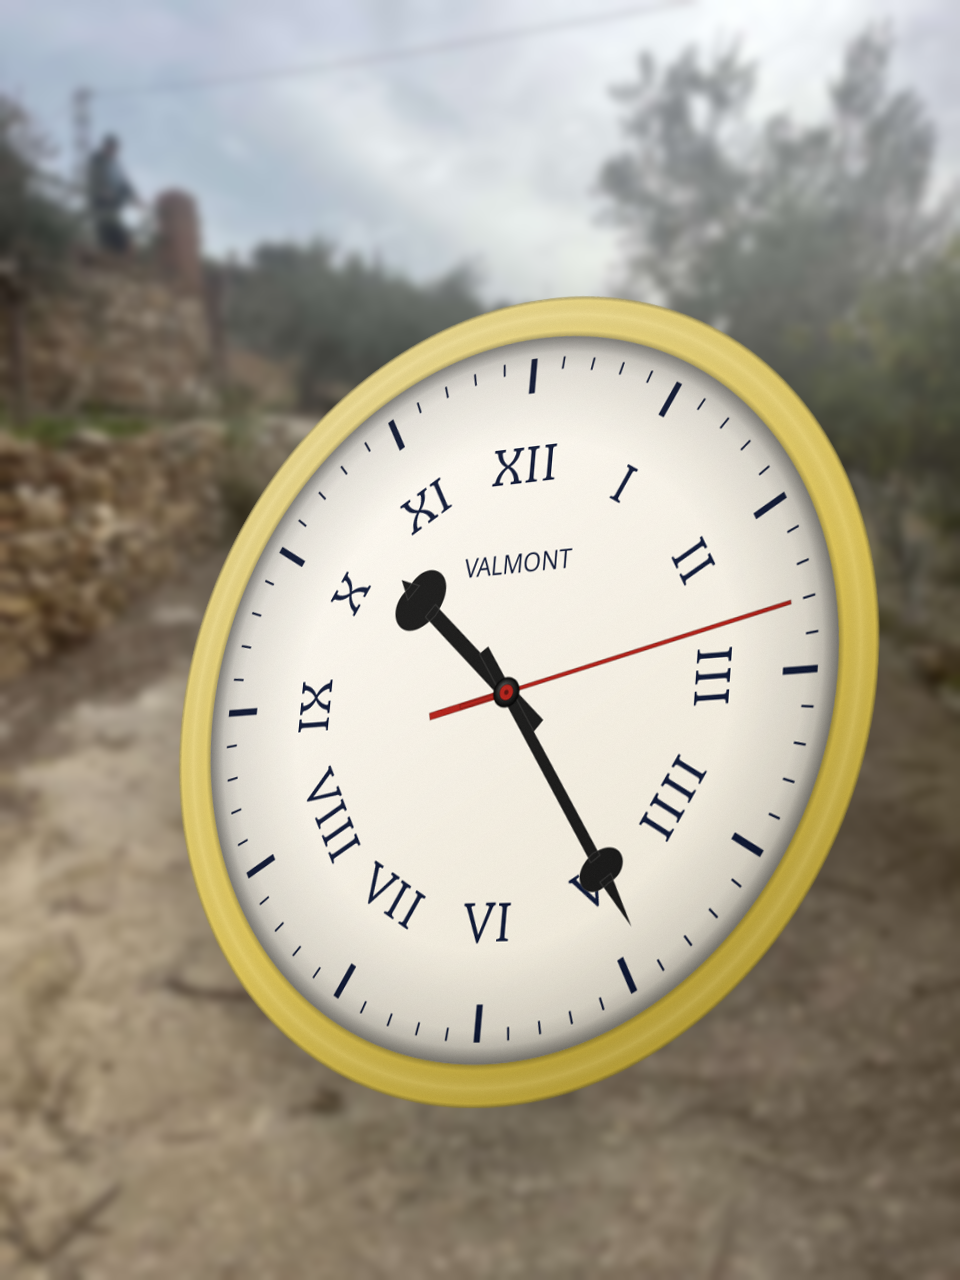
**10:24:13**
